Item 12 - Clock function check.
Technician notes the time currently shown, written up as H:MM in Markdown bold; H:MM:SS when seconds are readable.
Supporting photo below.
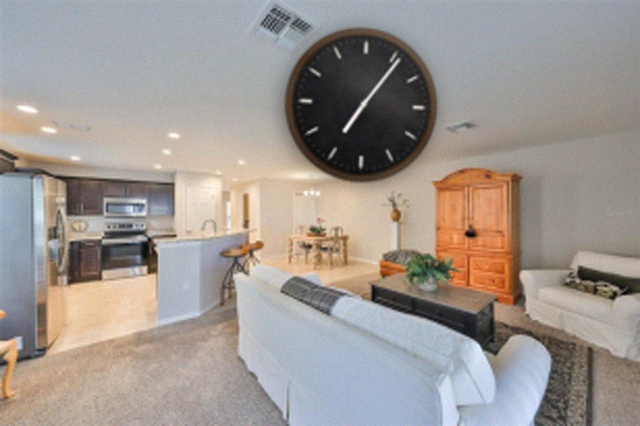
**7:06**
